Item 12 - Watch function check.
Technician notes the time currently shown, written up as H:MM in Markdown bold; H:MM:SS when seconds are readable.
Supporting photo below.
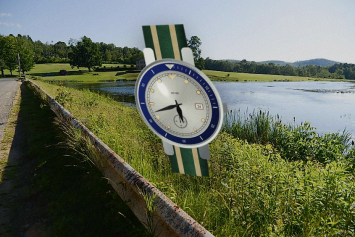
**5:42**
